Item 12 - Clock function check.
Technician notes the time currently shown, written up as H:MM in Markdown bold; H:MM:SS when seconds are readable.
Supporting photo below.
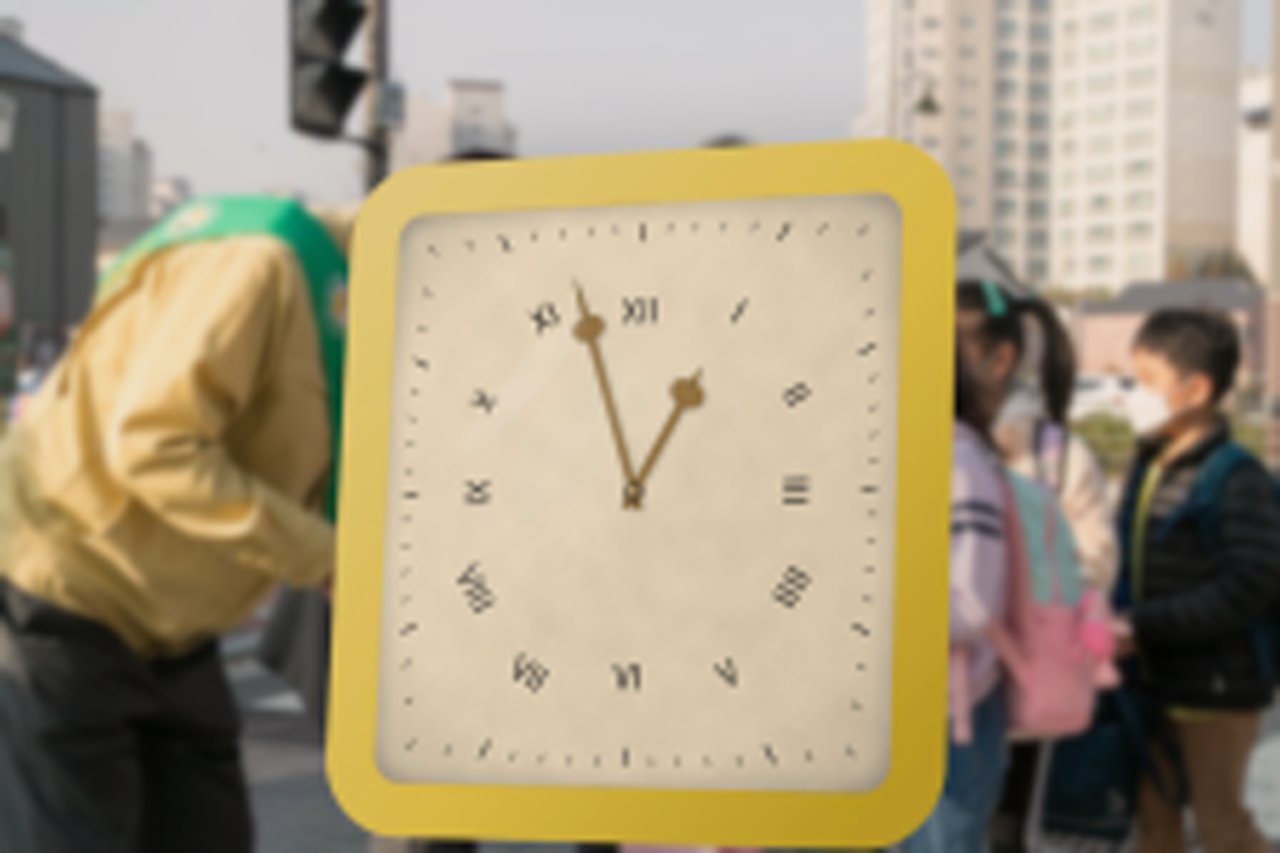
**12:57**
